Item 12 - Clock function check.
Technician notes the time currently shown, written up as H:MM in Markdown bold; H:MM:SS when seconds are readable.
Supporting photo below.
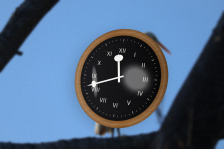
**11:42**
